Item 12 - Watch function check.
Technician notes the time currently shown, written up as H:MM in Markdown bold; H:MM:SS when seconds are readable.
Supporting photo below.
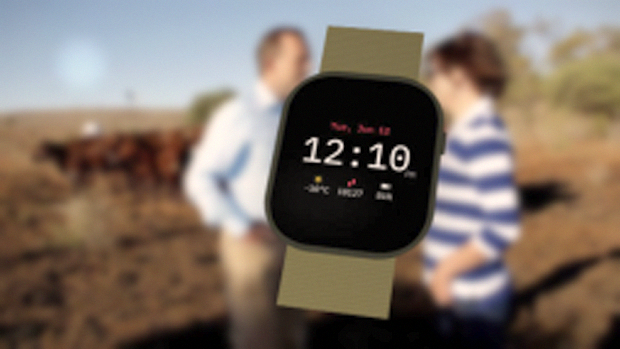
**12:10**
